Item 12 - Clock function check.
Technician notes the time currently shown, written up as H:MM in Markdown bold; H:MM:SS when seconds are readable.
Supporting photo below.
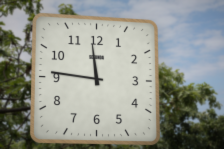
**11:46**
